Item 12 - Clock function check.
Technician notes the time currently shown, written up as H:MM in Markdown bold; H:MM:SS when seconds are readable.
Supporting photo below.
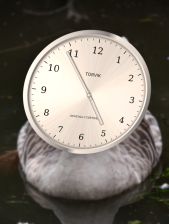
**4:54**
